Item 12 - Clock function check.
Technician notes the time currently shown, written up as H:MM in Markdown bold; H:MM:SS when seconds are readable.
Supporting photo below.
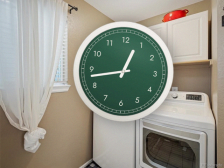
**12:43**
